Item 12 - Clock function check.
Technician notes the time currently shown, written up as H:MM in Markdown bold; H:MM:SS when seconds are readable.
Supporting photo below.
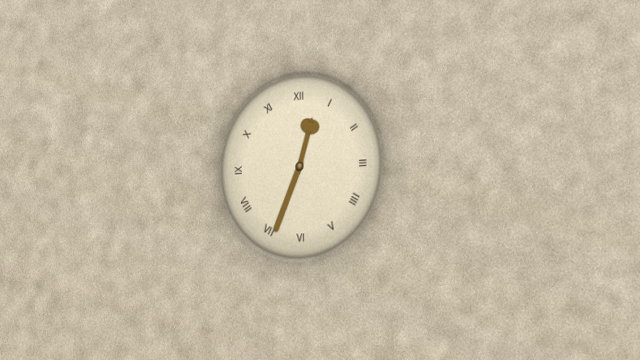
**12:34**
